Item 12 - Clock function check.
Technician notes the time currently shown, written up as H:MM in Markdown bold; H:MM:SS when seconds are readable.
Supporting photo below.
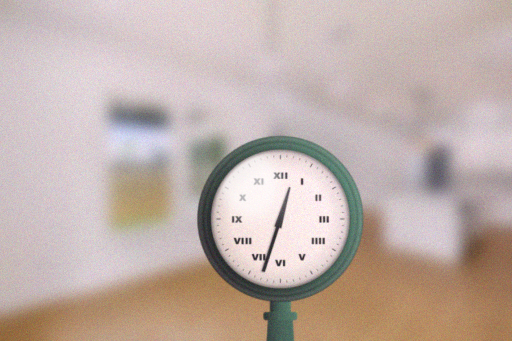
**12:33**
